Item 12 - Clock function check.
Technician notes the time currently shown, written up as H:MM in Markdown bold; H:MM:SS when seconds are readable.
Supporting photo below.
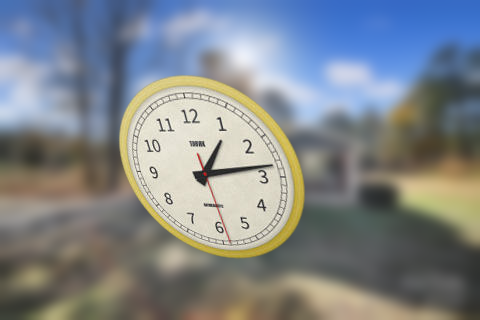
**1:13:29**
